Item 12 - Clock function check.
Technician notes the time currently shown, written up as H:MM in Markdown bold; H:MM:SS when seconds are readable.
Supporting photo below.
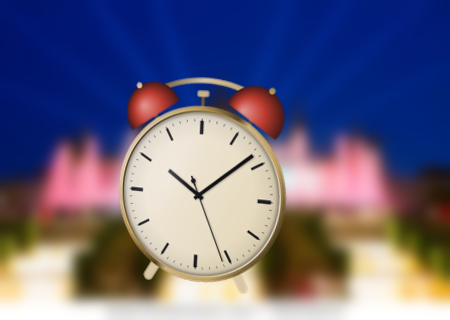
**10:08:26**
